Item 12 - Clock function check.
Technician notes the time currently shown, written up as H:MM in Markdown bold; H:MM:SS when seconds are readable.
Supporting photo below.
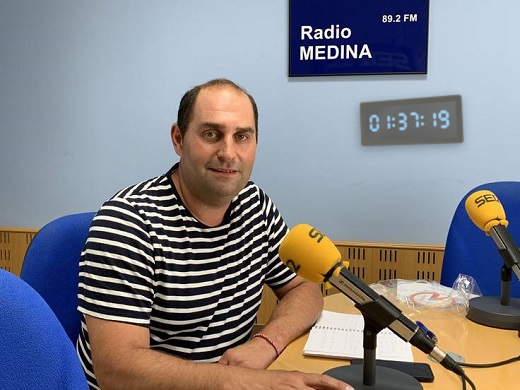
**1:37:19**
